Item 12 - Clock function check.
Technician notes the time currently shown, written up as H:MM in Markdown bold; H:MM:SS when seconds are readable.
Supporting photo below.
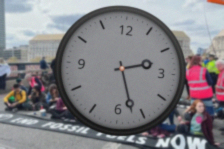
**2:27**
